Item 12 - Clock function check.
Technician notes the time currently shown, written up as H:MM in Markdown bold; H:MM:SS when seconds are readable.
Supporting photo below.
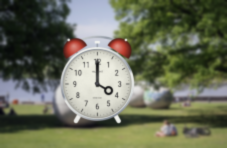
**4:00**
